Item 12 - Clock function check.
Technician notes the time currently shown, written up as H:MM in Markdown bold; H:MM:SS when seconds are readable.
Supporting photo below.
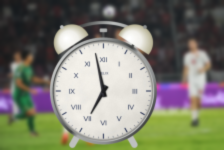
**6:58**
